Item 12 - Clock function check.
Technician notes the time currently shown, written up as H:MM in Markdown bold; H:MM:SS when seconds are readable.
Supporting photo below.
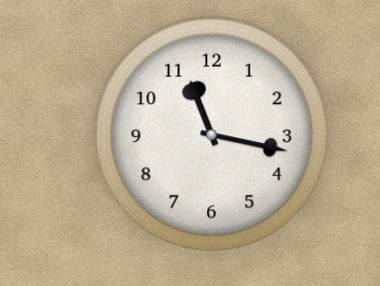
**11:17**
